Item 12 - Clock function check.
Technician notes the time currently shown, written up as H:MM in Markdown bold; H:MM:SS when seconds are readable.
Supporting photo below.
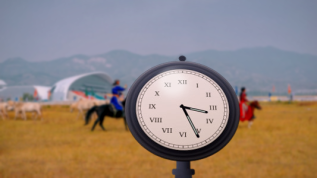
**3:26**
